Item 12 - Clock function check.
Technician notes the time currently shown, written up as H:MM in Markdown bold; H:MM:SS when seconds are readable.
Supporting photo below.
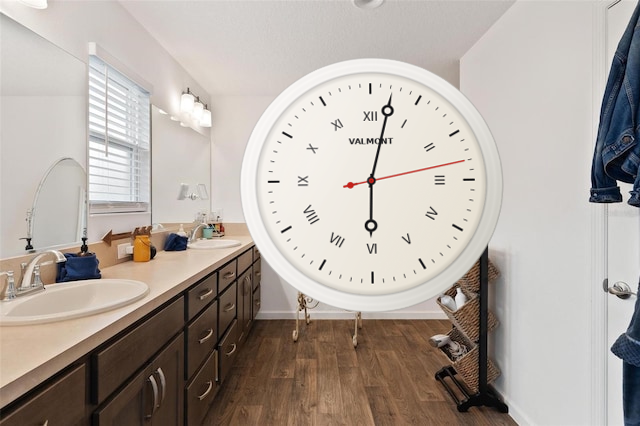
**6:02:13**
